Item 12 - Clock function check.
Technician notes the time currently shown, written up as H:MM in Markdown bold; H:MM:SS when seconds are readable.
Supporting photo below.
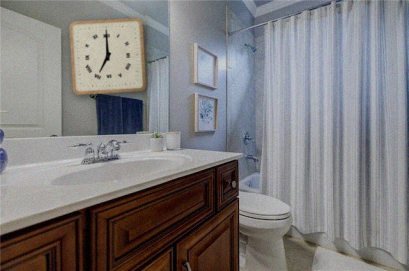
**7:00**
